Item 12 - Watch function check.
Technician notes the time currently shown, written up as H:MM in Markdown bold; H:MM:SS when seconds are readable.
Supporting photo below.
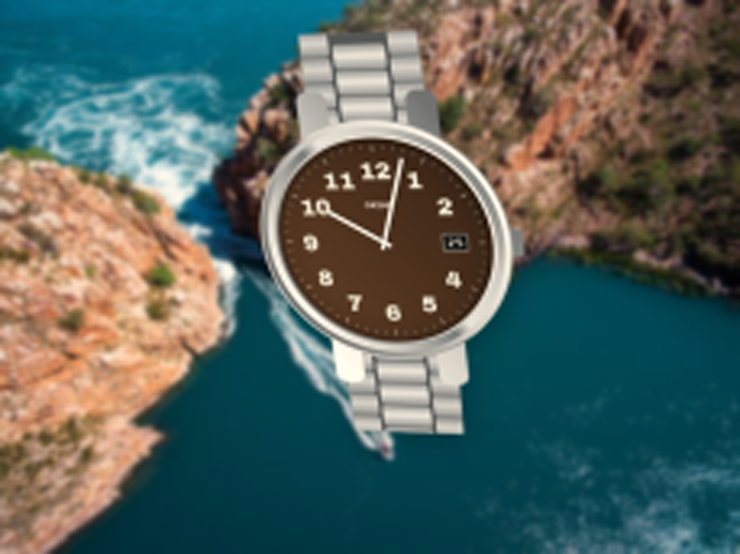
**10:03**
